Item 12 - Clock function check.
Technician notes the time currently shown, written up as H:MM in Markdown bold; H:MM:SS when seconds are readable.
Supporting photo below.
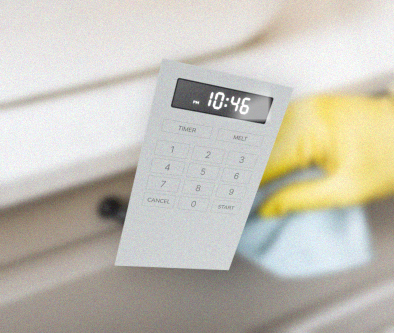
**10:46**
